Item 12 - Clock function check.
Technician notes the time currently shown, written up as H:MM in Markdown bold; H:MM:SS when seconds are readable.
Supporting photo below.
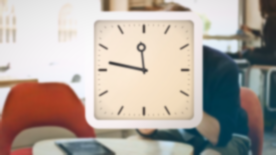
**11:47**
